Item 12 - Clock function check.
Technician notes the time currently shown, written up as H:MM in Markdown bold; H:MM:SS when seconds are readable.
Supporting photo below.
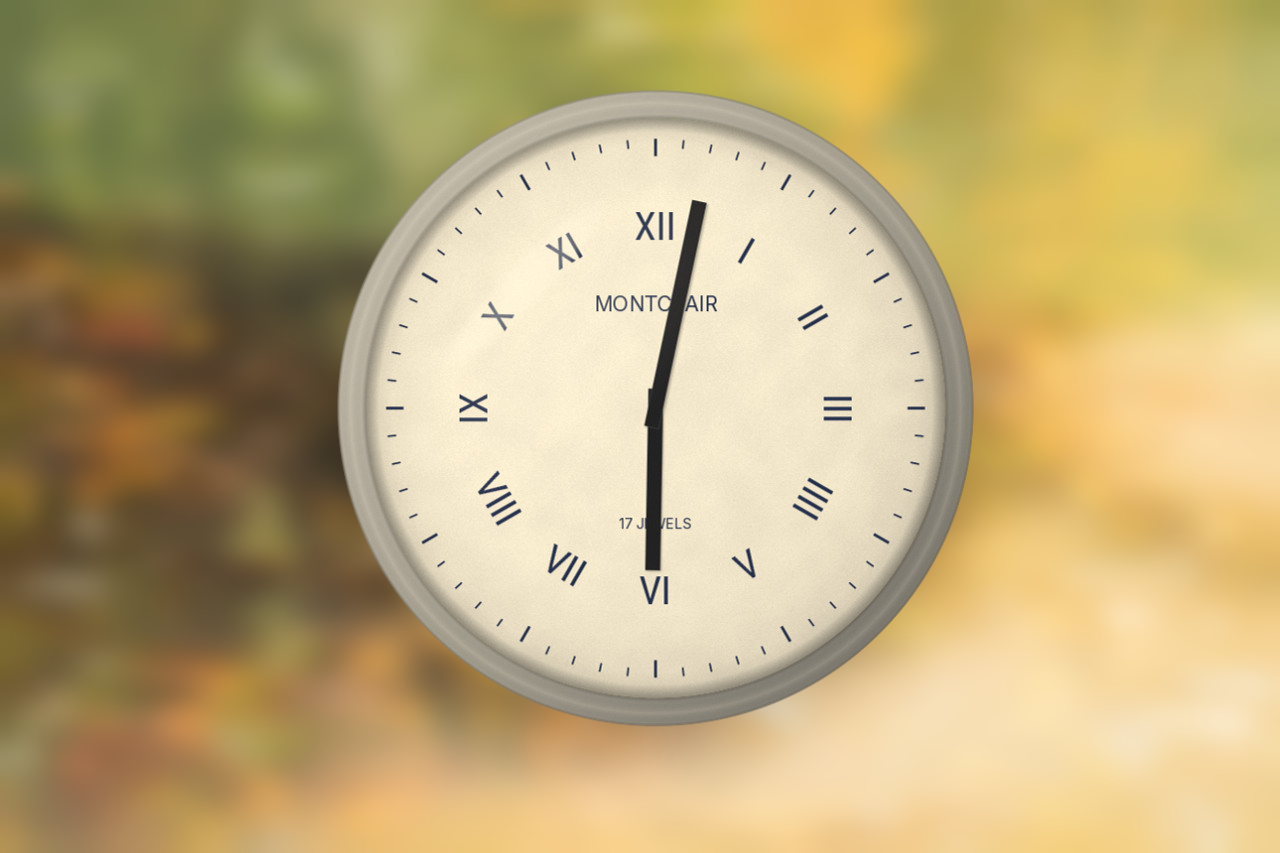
**6:02**
